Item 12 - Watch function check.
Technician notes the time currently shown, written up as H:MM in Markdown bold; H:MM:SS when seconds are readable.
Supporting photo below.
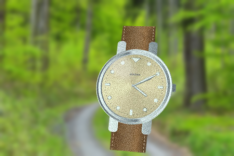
**4:10**
